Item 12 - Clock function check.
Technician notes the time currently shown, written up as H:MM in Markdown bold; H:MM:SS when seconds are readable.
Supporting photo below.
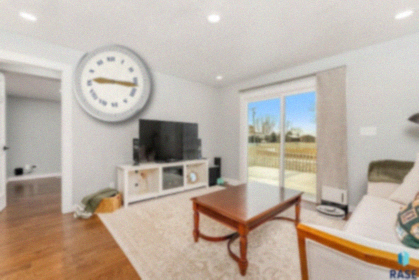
**9:17**
